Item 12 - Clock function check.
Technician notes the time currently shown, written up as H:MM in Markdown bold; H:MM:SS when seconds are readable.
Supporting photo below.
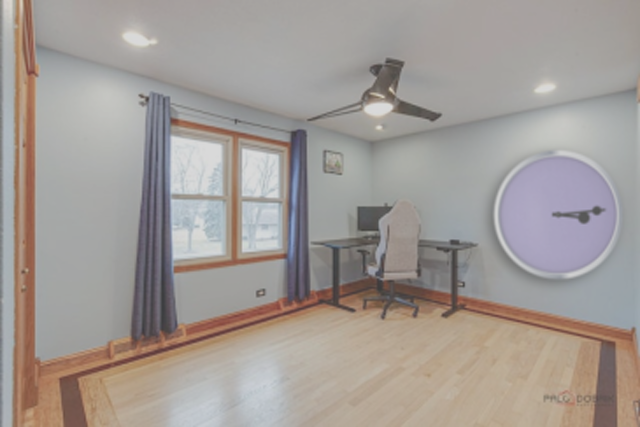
**3:14**
